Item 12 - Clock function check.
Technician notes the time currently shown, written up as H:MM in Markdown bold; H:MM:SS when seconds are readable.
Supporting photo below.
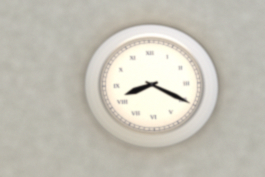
**8:20**
